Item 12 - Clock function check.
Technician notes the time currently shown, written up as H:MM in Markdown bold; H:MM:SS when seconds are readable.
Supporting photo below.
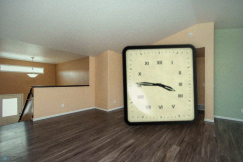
**3:46**
